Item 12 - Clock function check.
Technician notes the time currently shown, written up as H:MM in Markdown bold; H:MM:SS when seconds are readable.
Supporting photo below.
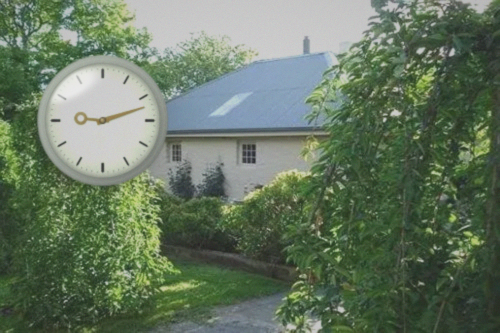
**9:12**
